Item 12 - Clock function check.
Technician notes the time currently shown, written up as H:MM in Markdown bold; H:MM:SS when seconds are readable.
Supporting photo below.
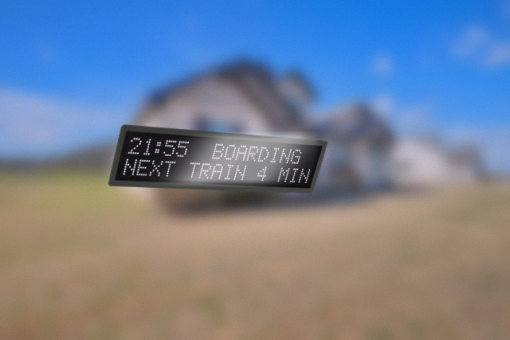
**21:55**
